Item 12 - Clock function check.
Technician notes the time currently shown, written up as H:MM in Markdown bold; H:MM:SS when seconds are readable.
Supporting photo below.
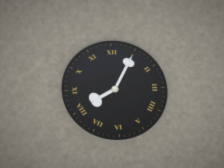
**8:05**
